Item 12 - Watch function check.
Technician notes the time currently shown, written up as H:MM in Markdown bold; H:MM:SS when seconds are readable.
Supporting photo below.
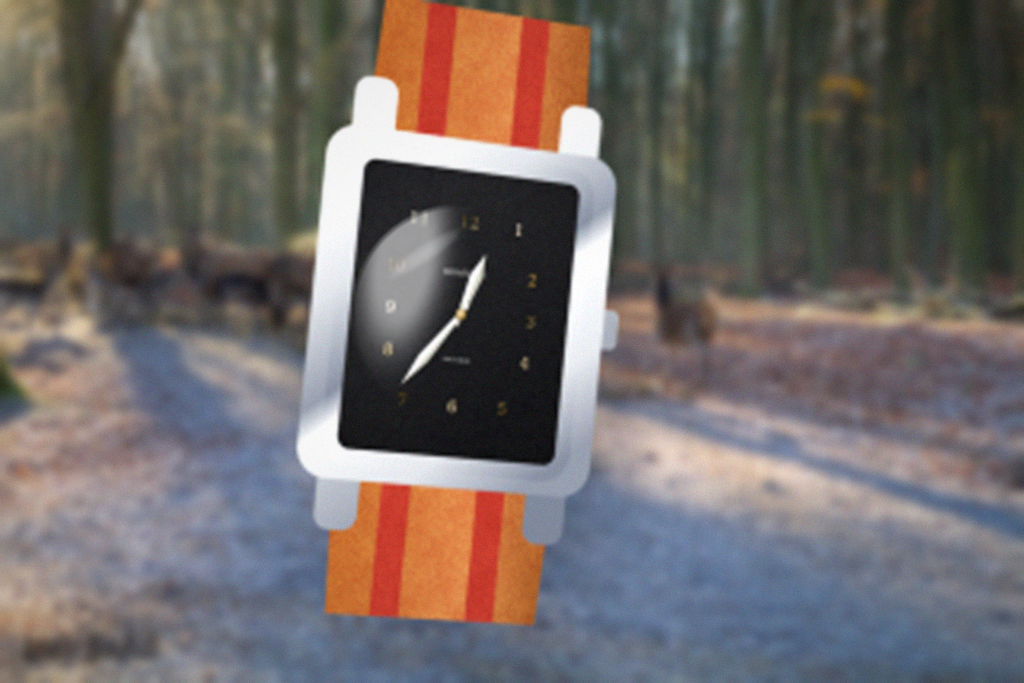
**12:36**
